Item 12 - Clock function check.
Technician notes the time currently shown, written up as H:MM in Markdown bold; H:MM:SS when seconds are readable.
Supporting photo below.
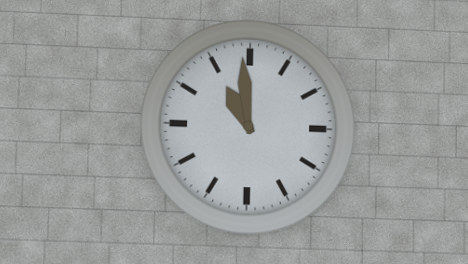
**10:59**
